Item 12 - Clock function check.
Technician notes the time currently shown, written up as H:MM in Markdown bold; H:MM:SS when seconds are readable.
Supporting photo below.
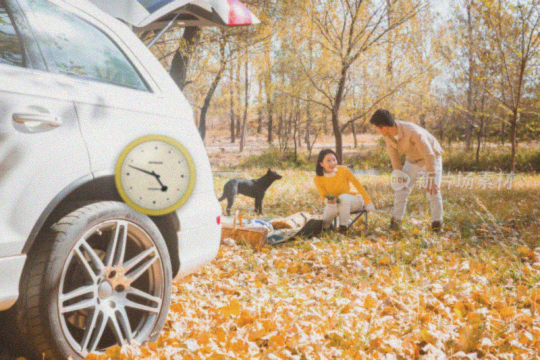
**4:48**
